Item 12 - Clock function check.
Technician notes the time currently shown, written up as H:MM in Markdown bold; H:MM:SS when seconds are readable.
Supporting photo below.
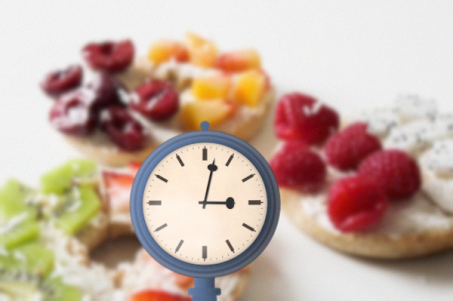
**3:02**
